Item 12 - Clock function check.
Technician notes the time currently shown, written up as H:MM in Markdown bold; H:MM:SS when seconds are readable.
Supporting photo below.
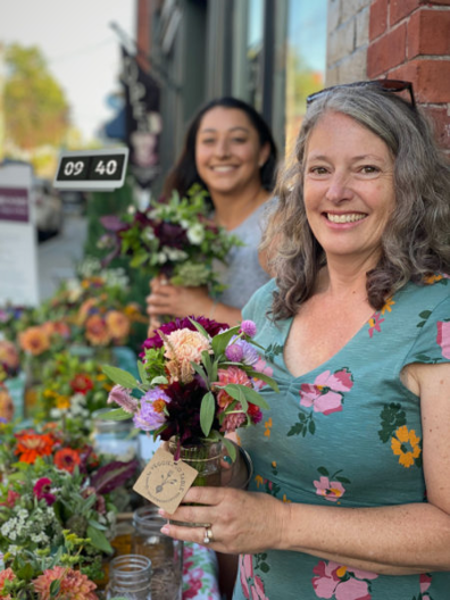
**9:40**
